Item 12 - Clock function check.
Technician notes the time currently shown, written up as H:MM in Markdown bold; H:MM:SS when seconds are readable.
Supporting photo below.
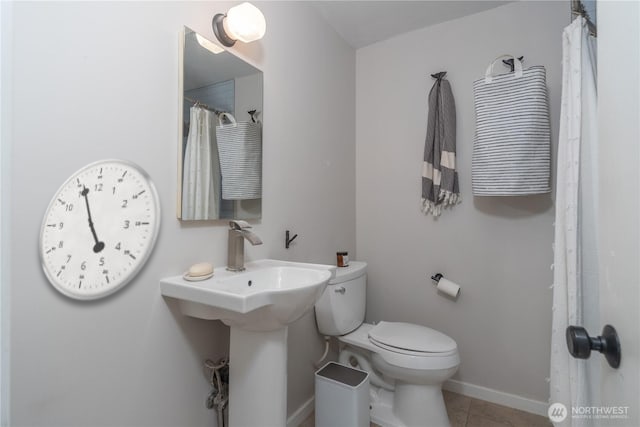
**4:56**
